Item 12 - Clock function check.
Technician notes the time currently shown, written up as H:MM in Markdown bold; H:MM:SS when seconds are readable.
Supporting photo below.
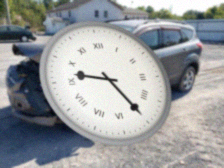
**9:25**
